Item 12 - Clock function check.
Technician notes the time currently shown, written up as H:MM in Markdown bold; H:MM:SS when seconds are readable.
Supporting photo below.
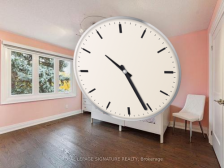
**10:26**
